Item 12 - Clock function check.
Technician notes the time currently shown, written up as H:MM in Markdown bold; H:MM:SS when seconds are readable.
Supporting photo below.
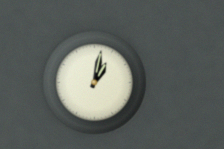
**1:02**
